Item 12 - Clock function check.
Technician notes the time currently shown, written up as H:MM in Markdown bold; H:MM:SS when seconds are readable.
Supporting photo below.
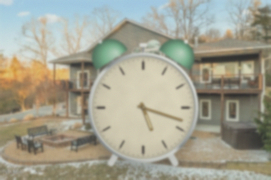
**5:18**
